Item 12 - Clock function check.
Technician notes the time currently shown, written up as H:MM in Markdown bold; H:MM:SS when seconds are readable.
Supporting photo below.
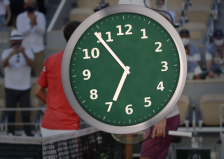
**6:54**
